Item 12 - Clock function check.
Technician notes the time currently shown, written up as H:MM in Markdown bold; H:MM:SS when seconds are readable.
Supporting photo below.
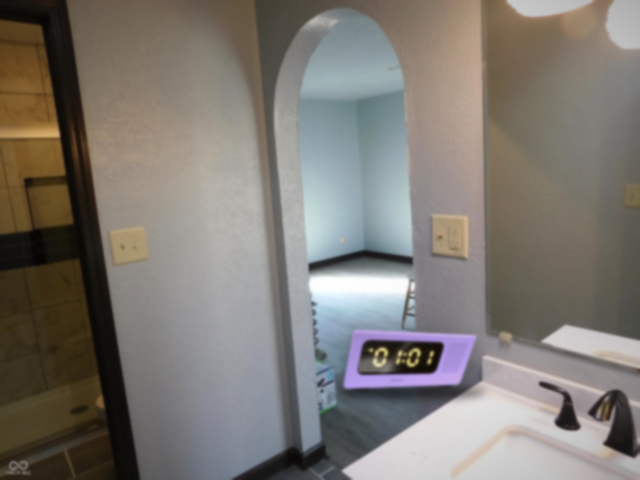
**1:01**
